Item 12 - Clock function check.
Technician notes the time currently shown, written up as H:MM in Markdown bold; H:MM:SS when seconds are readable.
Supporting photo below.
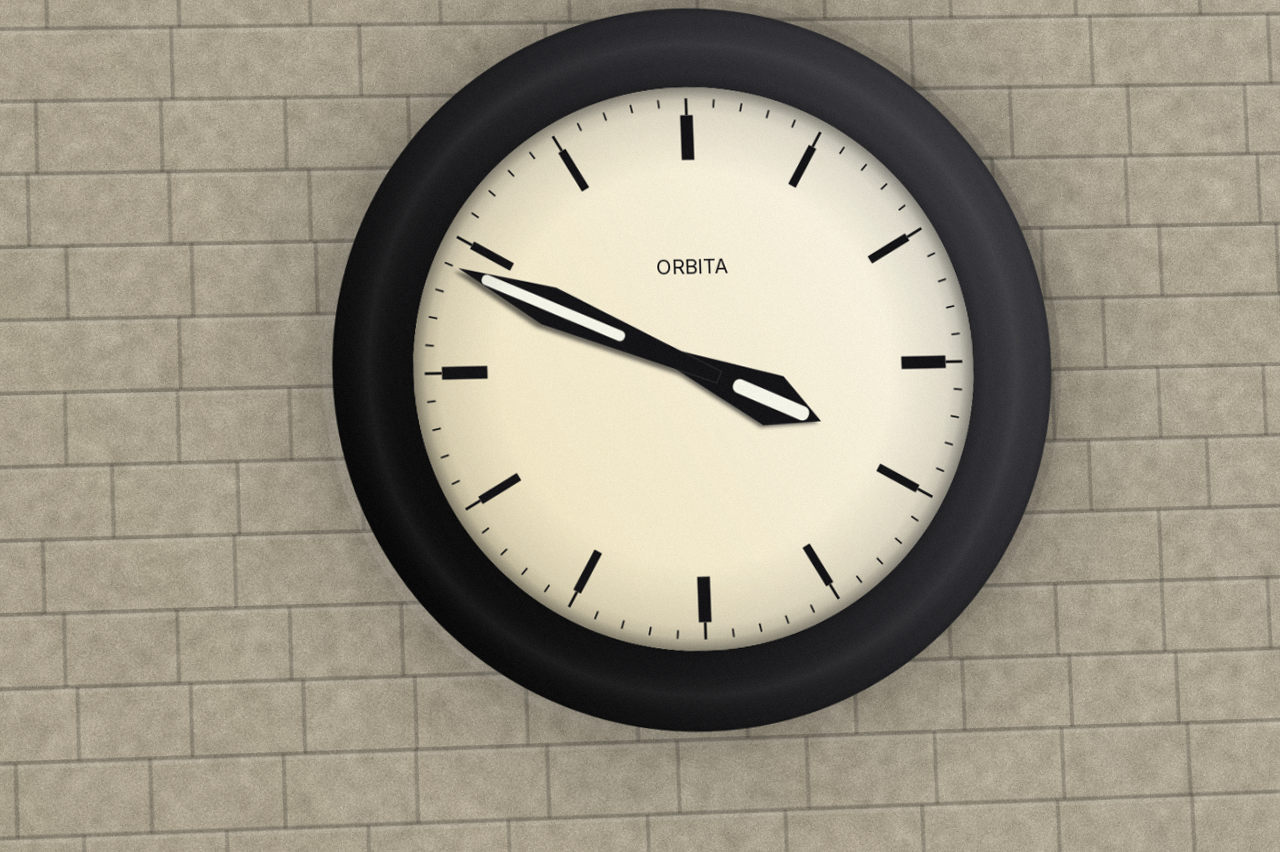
**3:49**
